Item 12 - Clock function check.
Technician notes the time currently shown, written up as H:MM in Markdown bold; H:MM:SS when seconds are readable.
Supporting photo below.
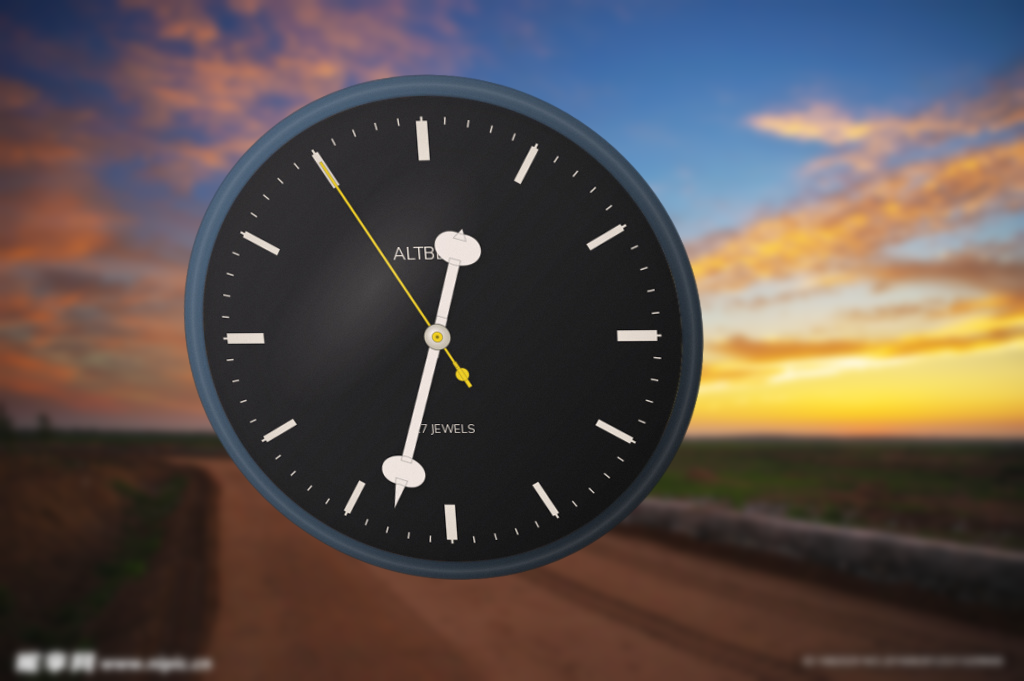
**12:32:55**
